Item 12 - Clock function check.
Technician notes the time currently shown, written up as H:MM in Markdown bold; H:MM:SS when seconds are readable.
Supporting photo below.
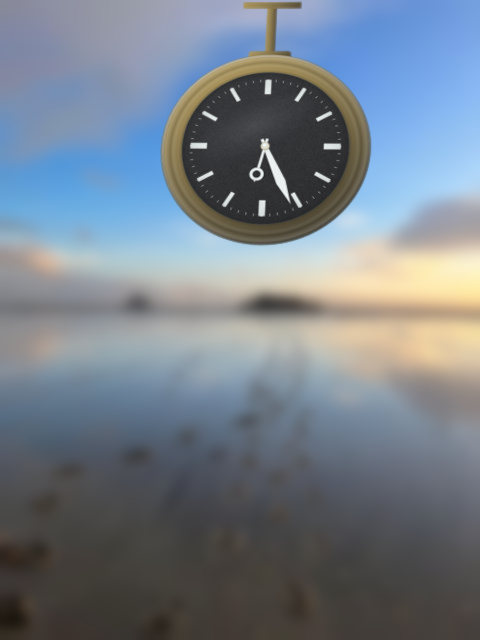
**6:26**
